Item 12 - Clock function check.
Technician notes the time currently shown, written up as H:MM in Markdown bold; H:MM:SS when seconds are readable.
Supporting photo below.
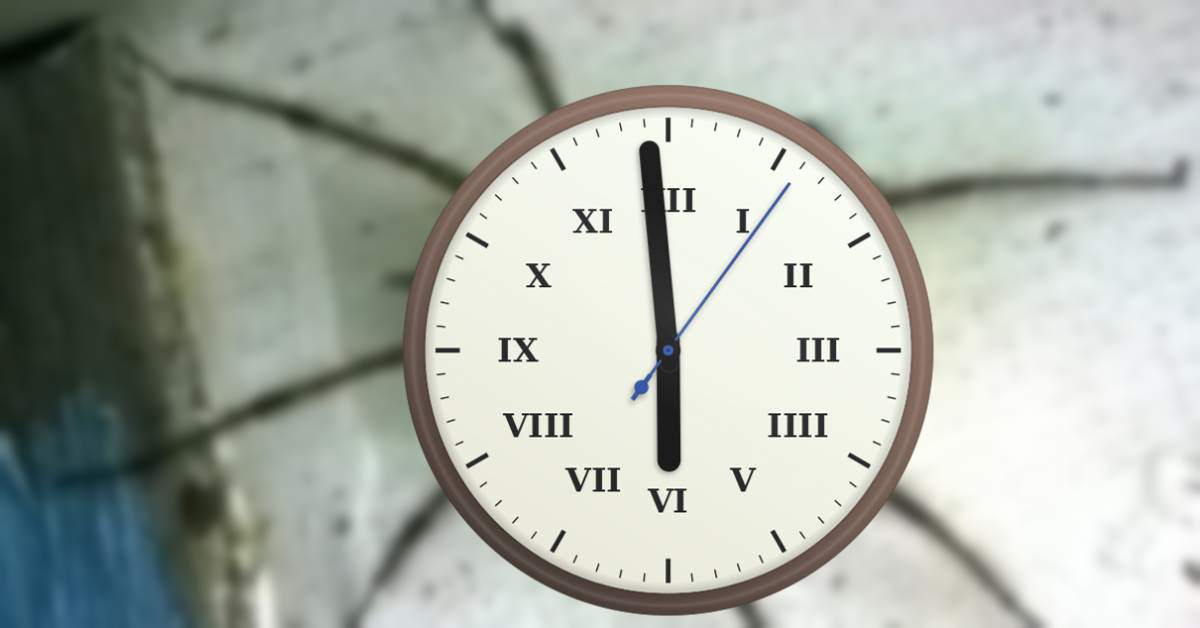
**5:59:06**
